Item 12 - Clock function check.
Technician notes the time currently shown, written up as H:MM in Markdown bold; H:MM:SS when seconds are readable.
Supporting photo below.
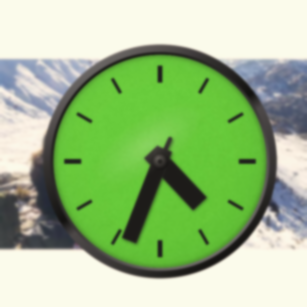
**4:33:34**
